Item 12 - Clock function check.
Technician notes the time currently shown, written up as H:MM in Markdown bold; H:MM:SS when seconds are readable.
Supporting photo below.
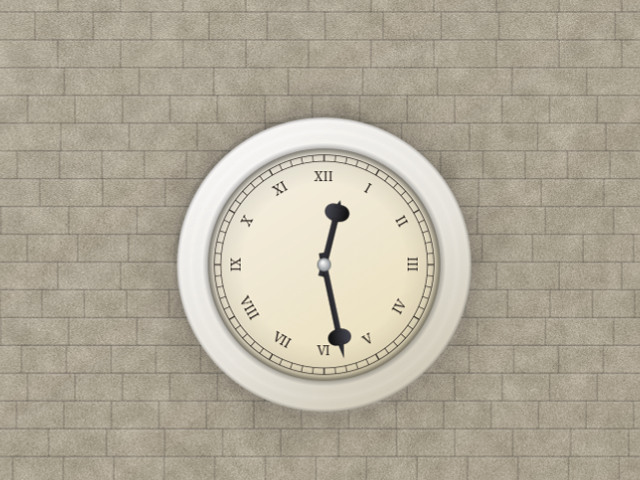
**12:28**
